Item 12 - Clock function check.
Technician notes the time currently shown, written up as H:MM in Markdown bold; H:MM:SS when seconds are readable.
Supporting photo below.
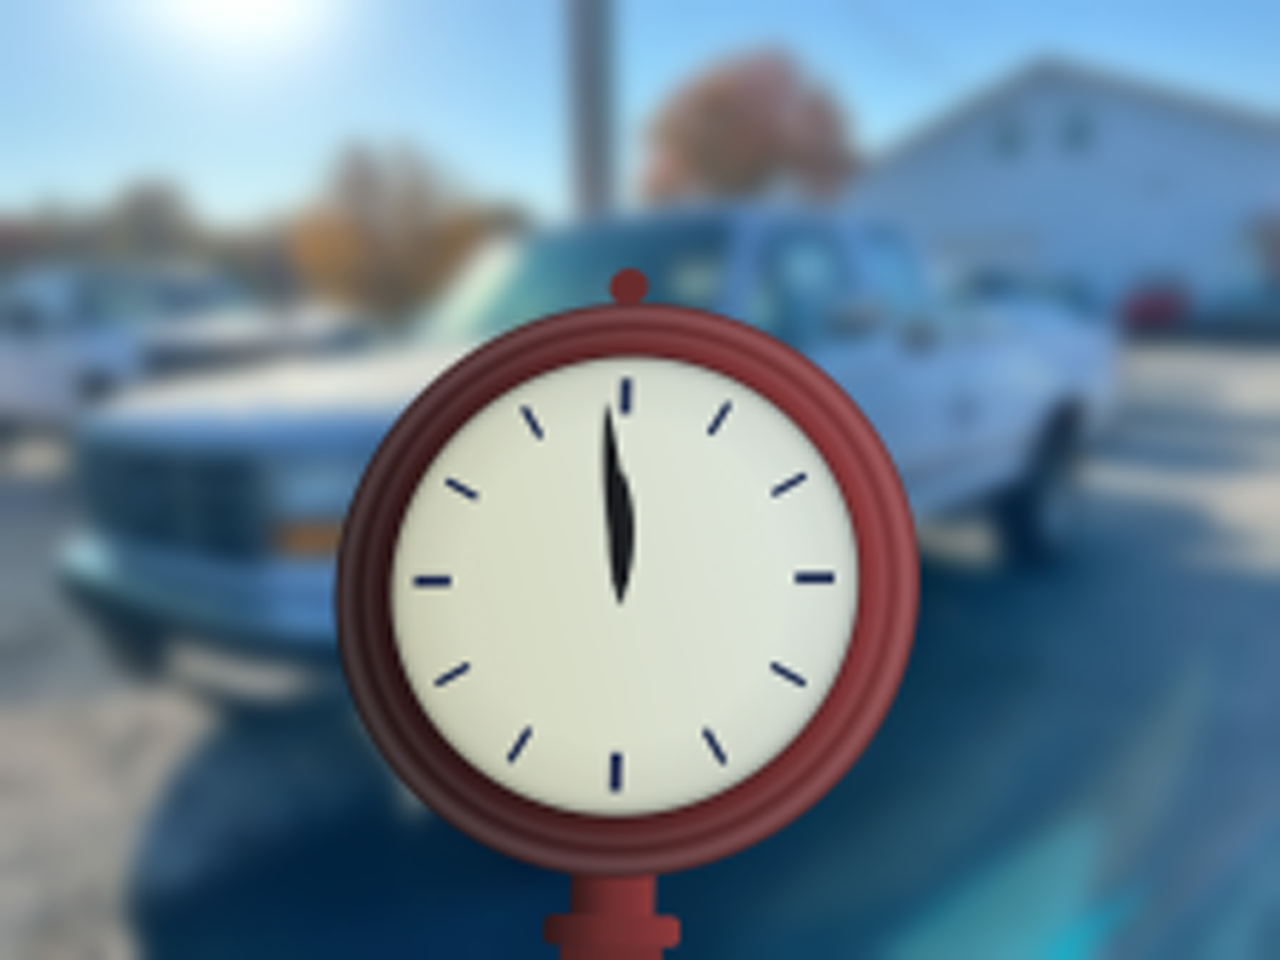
**11:59**
